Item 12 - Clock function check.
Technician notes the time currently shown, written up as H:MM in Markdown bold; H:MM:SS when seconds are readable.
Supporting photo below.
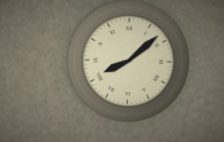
**8:08**
